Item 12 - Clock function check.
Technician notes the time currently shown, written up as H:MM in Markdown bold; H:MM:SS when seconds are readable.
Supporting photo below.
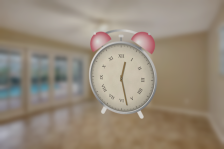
**12:28**
